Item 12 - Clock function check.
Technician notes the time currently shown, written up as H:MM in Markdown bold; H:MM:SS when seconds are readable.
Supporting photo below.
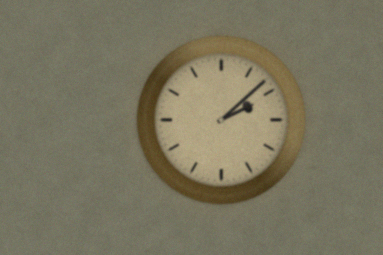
**2:08**
